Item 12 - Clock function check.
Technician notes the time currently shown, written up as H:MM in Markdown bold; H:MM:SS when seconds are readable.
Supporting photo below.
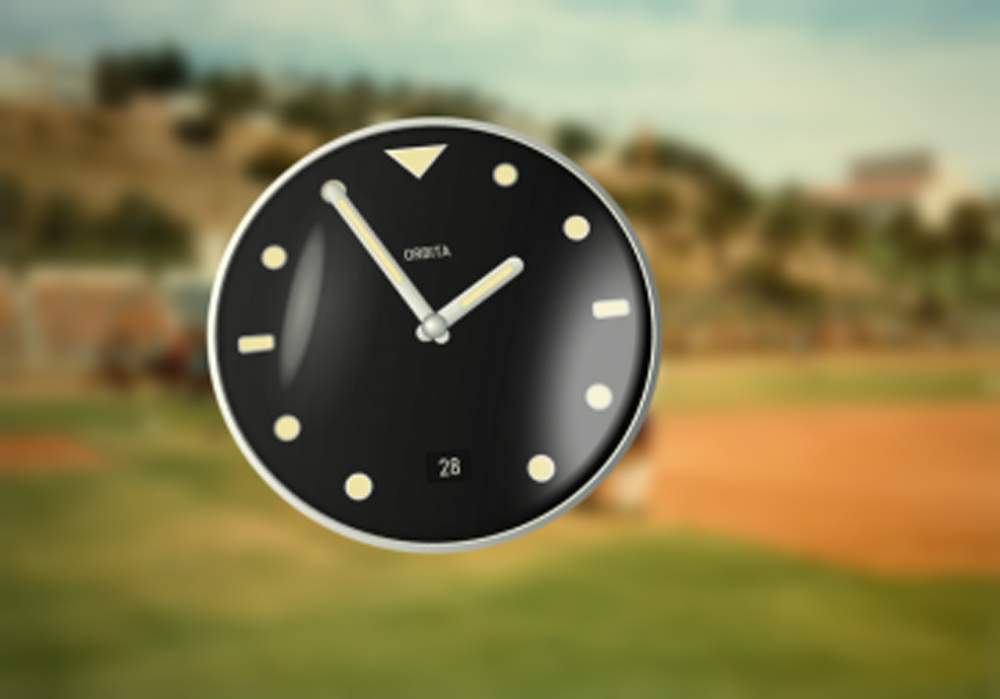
**1:55**
